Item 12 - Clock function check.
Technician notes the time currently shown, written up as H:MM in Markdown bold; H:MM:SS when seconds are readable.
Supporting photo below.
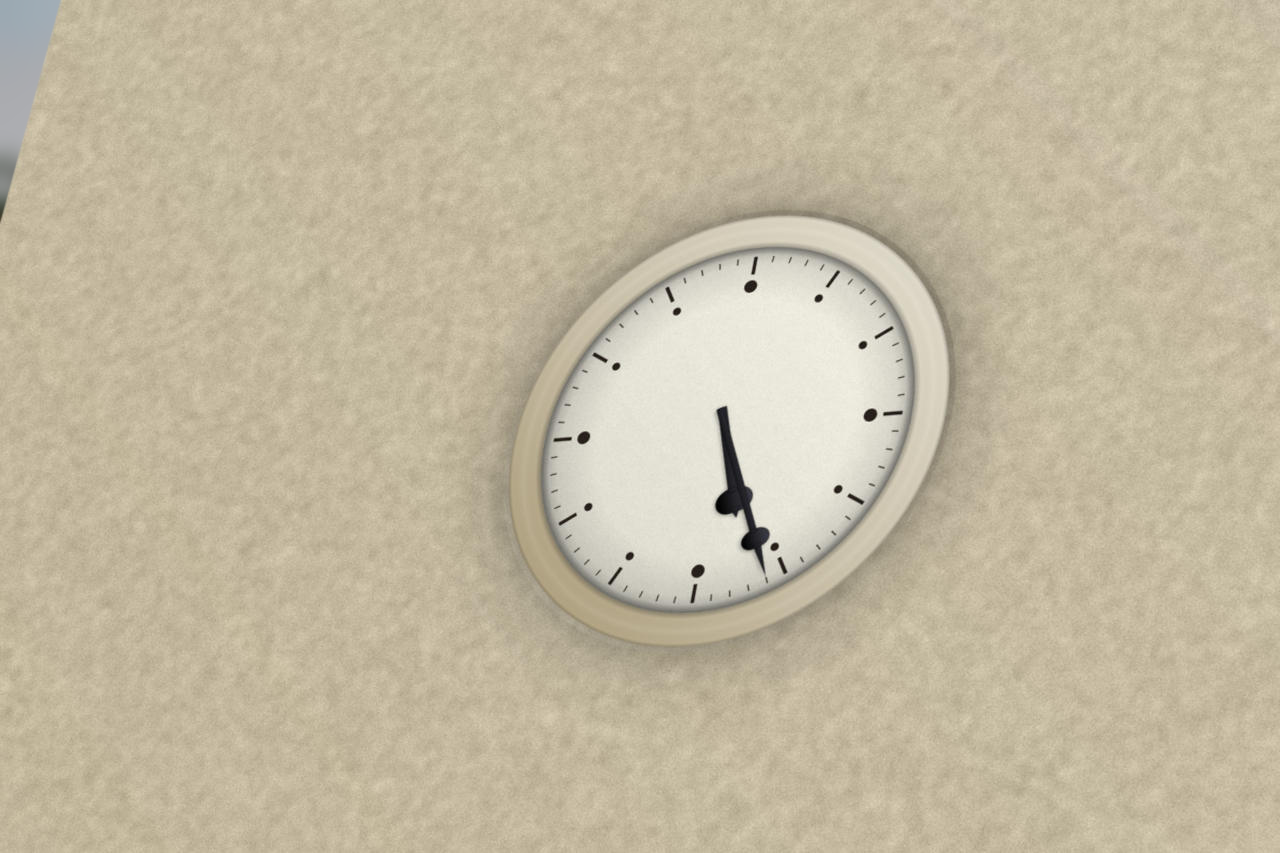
**5:26**
